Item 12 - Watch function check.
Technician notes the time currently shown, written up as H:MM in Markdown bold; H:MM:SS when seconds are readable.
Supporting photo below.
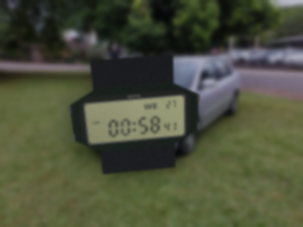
**0:58**
